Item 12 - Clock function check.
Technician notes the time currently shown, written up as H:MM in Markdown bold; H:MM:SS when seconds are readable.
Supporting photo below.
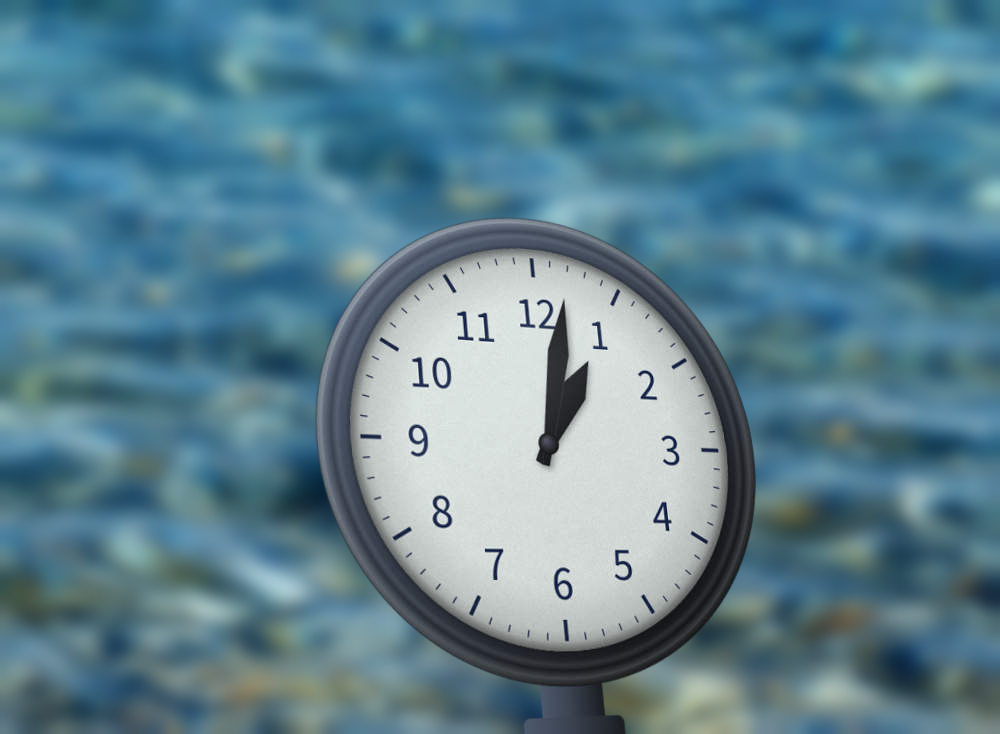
**1:02**
